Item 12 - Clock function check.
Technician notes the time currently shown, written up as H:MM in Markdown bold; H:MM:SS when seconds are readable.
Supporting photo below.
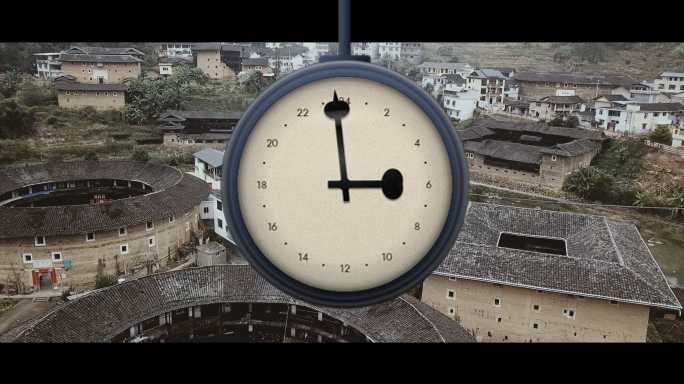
**5:59**
